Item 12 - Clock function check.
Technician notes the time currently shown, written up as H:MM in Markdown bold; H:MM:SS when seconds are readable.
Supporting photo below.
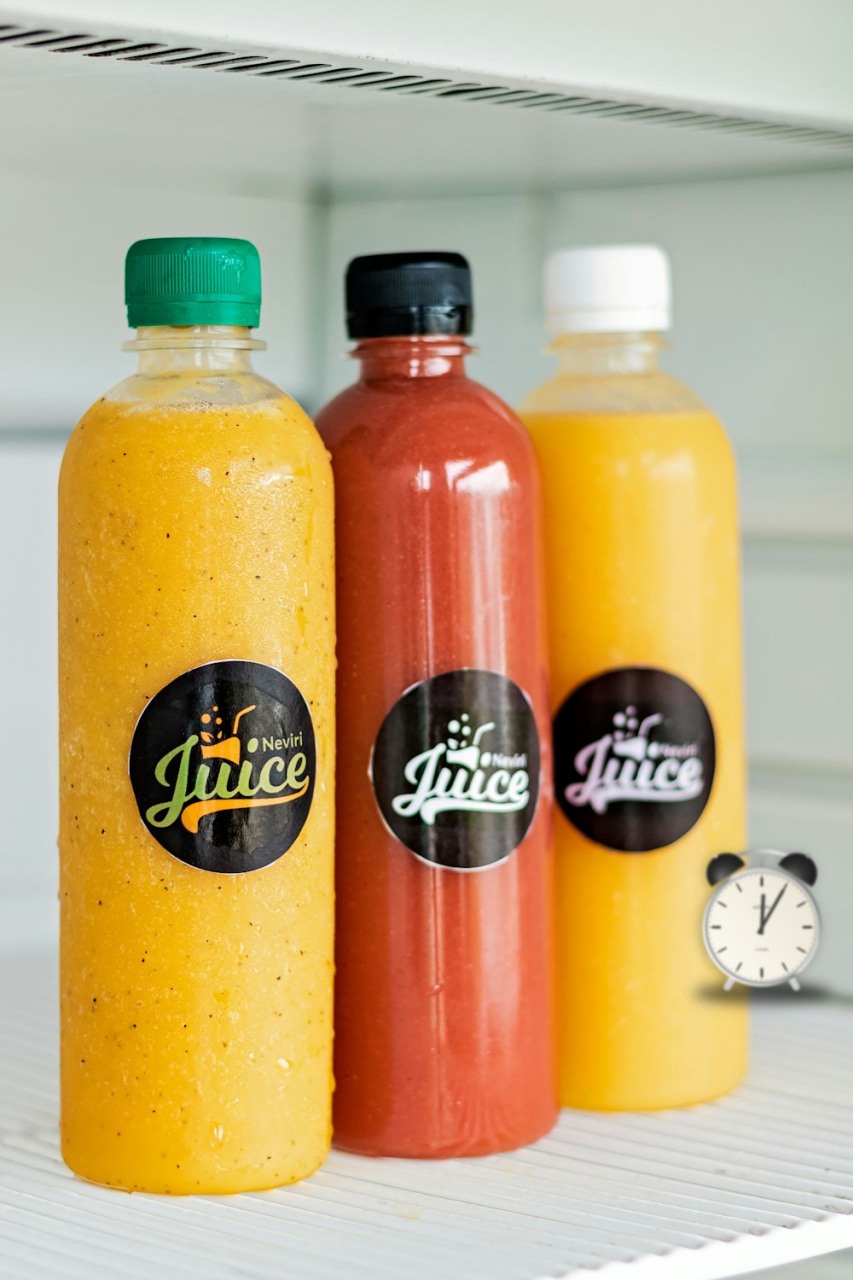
**12:05**
